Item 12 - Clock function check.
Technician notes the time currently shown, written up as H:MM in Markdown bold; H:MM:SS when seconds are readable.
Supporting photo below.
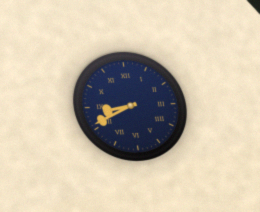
**8:41**
